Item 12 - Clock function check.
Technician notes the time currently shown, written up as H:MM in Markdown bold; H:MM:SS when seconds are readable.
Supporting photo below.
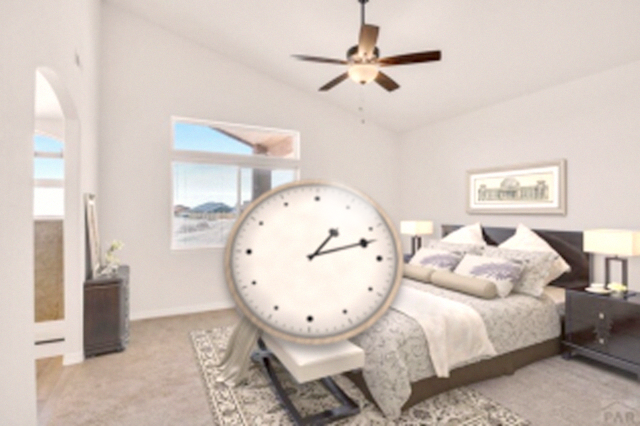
**1:12**
